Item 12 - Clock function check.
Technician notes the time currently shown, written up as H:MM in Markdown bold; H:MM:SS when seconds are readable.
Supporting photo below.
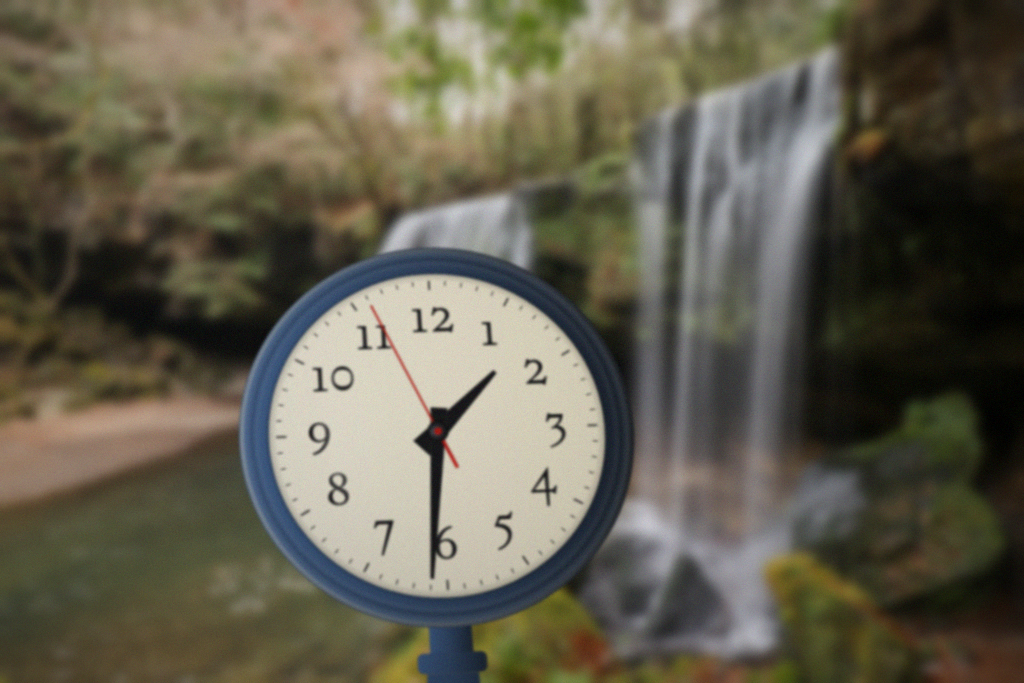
**1:30:56**
